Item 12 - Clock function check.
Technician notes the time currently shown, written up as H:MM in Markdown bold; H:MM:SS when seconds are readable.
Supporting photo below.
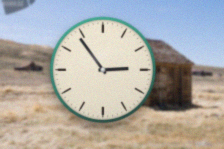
**2:54**
